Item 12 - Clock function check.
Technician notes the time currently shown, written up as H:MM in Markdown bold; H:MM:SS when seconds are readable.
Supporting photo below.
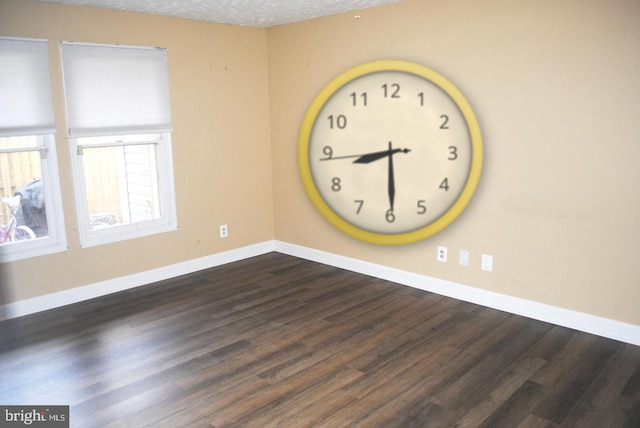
**8:29:44**
